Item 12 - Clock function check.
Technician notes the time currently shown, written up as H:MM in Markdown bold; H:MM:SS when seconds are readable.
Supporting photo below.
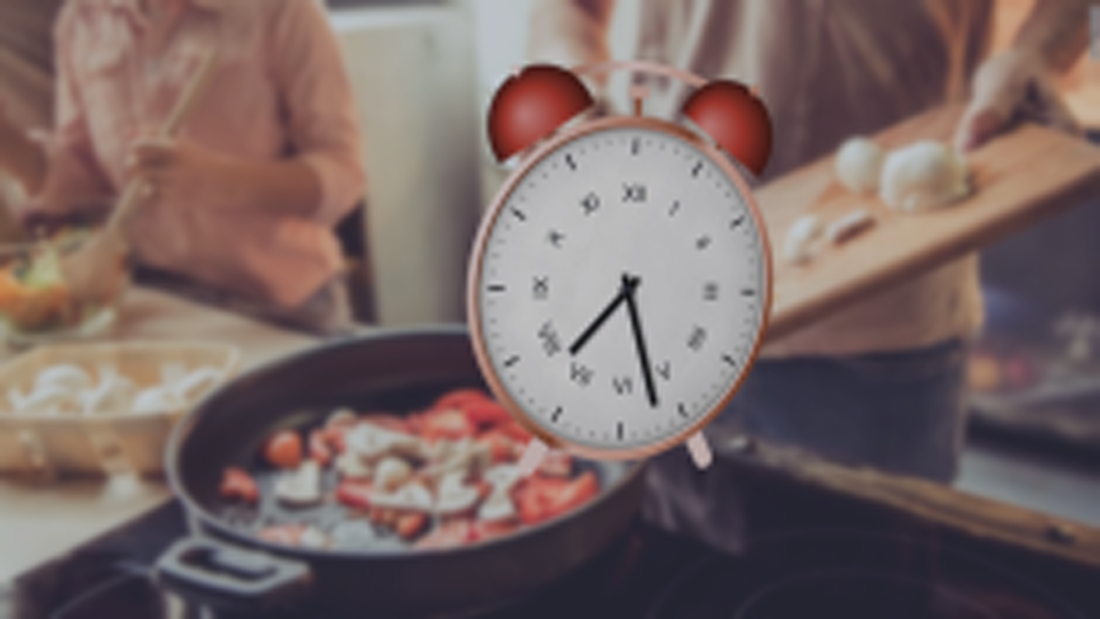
**7:27**
